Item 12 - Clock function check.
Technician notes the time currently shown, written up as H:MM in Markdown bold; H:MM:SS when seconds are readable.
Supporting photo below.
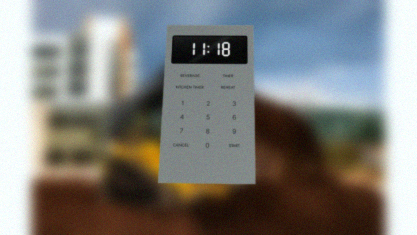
**11:18**
